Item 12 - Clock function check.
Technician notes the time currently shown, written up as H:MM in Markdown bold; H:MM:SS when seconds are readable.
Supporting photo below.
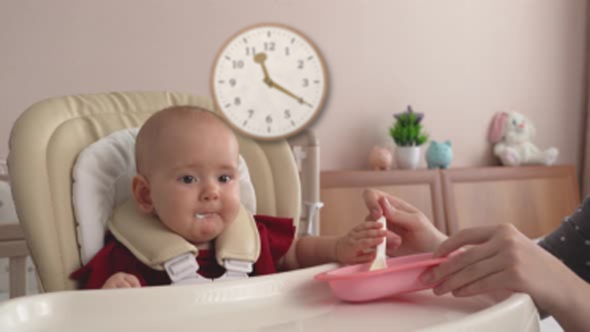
**11:20**
